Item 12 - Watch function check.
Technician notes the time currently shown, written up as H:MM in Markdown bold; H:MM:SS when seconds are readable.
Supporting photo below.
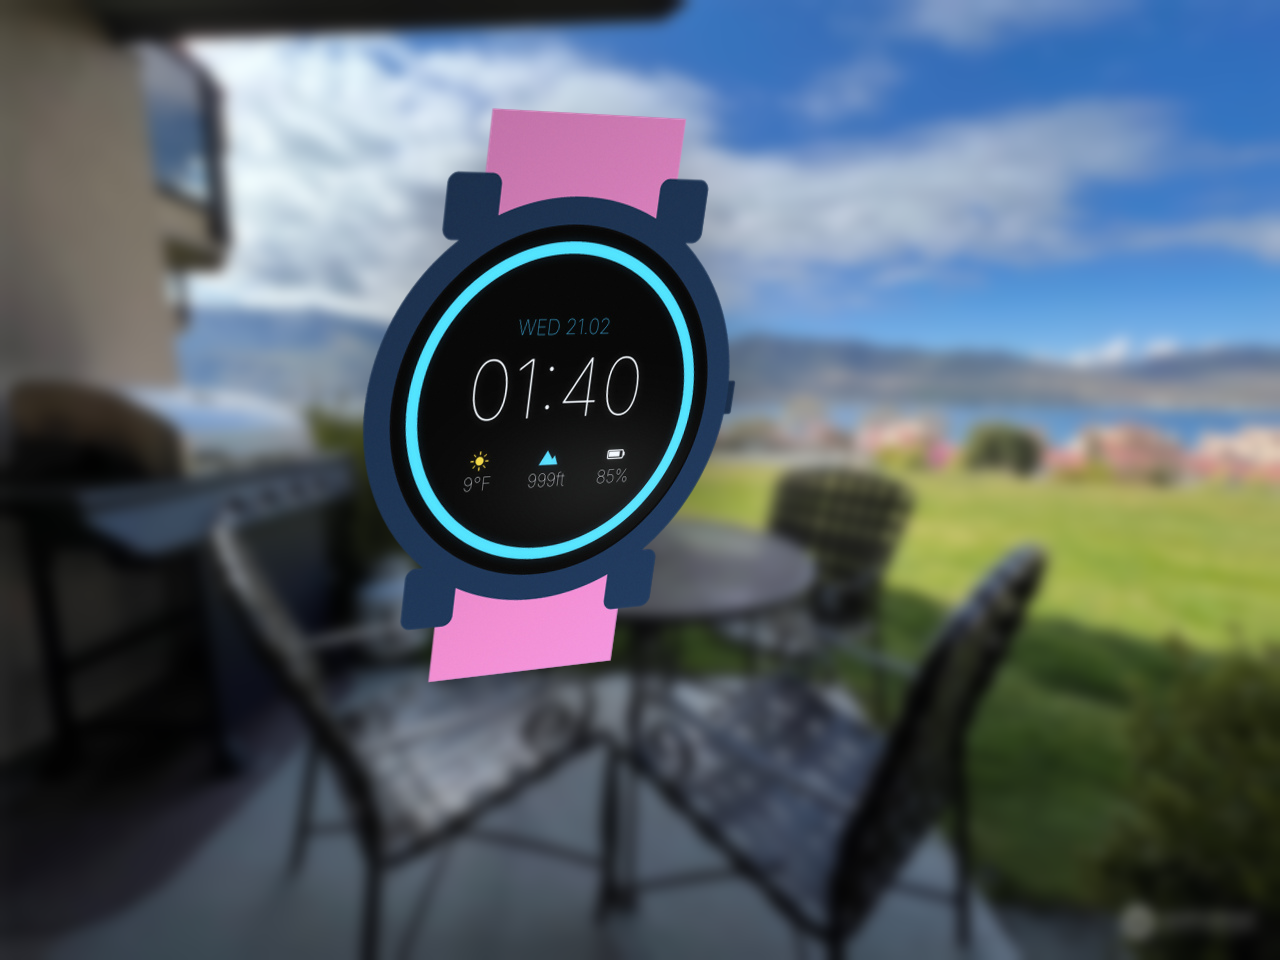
**1:40**
